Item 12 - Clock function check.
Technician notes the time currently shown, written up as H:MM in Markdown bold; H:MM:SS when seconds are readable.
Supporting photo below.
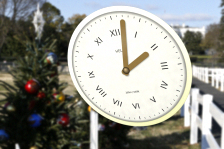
**2:02**
